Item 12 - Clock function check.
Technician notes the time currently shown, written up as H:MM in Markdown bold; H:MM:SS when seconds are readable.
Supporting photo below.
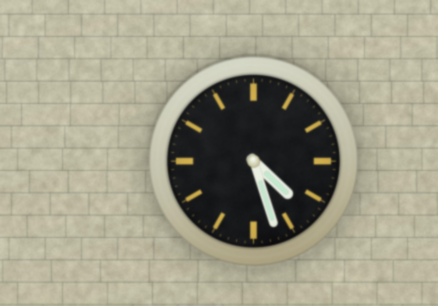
**4:27**
